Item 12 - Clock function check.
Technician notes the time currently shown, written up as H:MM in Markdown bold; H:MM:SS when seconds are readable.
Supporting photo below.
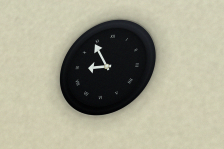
**8:54**
